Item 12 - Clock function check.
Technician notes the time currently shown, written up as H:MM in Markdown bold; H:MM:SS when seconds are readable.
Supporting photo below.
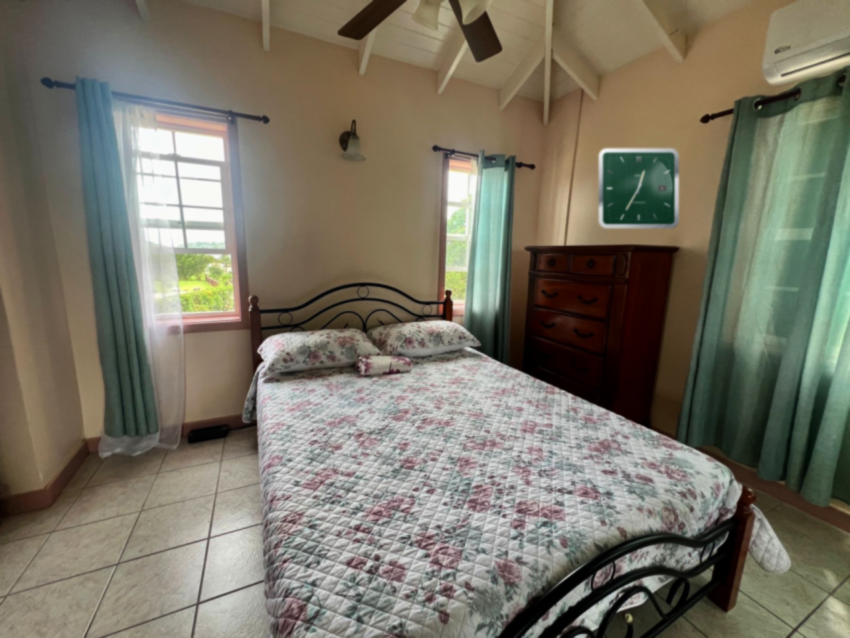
**12:35**
